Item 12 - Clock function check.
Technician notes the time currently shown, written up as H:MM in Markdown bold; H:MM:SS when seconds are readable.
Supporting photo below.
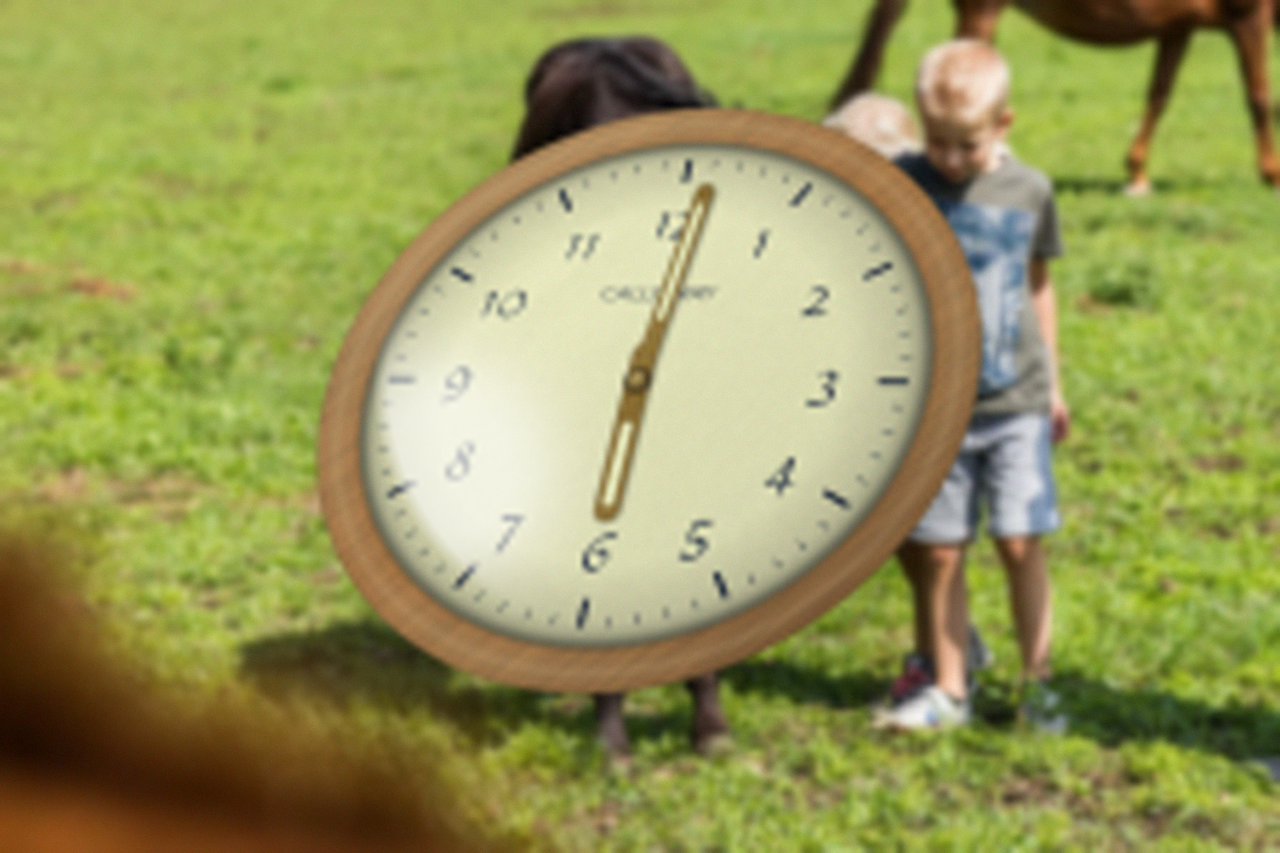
**6:01**
